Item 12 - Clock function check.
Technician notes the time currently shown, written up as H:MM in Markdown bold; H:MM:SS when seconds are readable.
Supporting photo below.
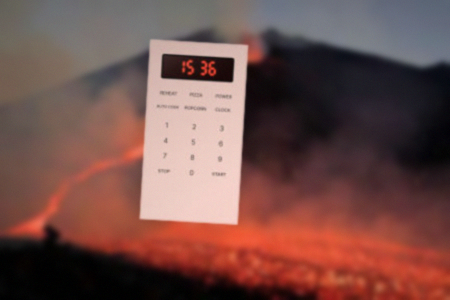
**15:36**
